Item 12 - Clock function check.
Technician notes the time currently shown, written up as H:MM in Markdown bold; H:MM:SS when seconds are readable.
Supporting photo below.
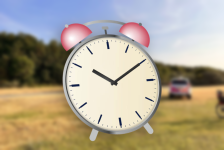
**10:10**
